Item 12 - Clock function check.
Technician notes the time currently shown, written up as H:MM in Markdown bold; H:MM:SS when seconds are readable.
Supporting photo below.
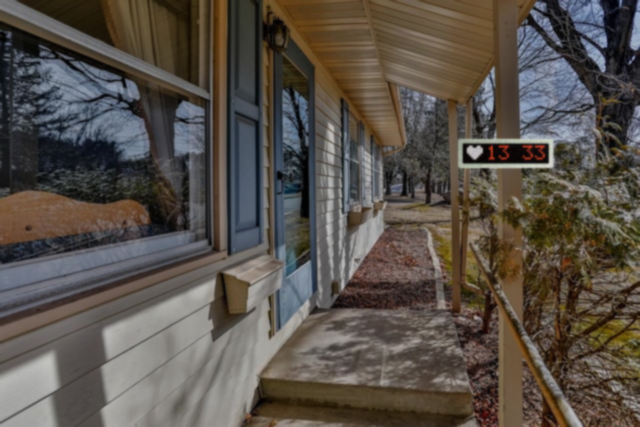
**13:33**
